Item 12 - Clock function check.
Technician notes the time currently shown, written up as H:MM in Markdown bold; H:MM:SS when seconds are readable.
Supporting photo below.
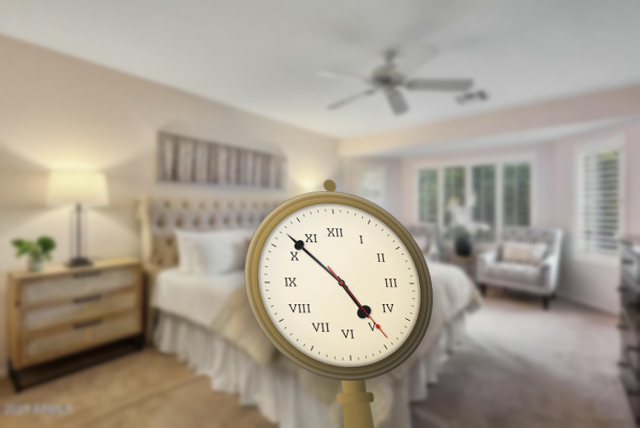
**4:52:24**
